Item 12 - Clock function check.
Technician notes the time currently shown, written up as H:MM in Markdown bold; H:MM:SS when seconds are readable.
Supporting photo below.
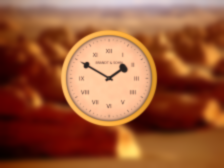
**1:50**
